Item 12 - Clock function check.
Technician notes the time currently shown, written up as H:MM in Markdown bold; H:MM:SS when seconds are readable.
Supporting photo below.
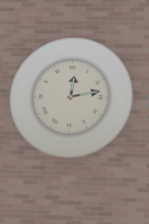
**12:13**
